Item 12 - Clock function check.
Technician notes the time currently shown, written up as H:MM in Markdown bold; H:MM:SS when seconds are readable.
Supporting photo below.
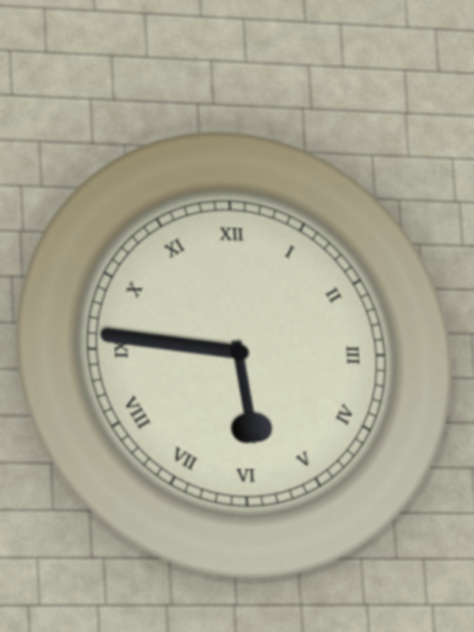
**5:46**
